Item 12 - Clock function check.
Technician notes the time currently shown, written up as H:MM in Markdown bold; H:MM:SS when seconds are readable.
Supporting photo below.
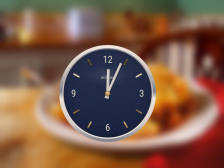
**12:04**
